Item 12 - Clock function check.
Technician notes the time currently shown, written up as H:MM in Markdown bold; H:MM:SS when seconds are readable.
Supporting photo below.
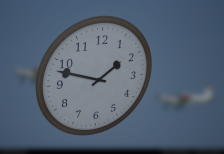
**1:48**
